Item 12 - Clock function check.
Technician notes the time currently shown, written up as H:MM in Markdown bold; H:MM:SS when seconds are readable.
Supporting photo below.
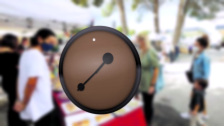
**1:39**
